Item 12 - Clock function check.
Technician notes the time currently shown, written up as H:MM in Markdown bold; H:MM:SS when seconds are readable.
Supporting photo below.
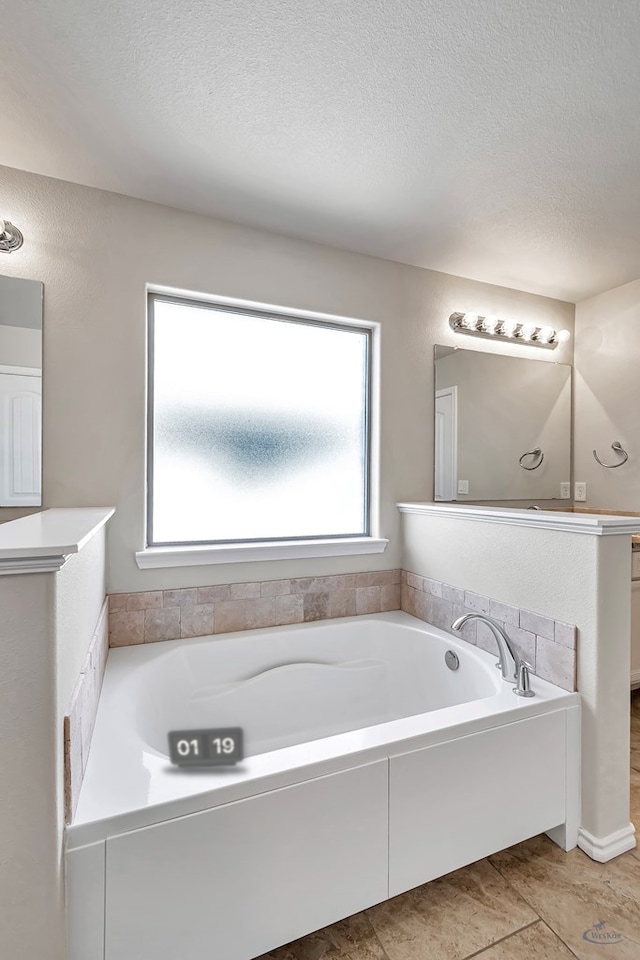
**1:19**
